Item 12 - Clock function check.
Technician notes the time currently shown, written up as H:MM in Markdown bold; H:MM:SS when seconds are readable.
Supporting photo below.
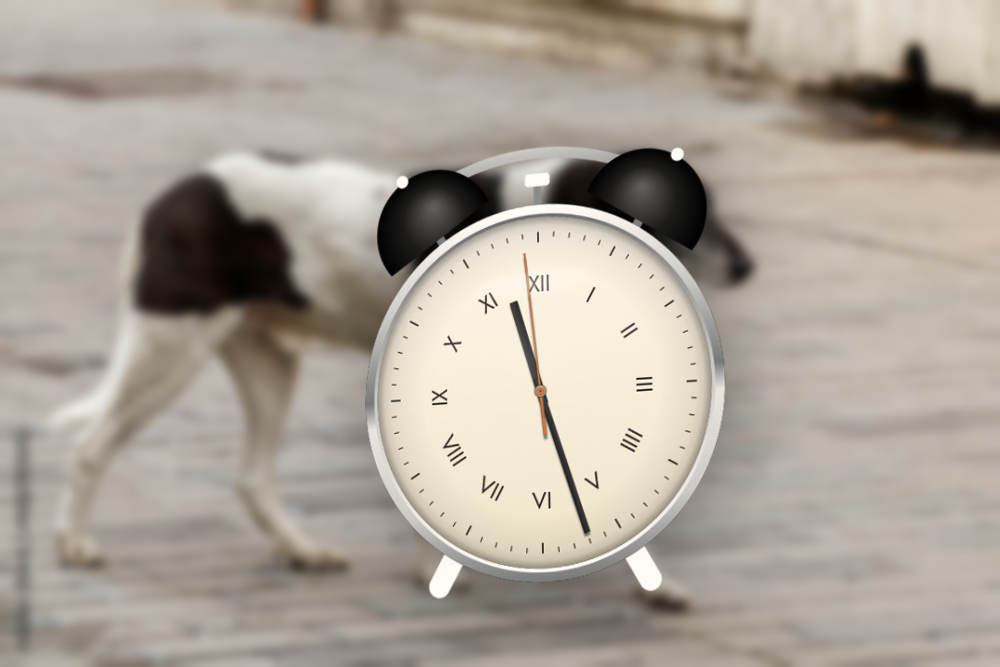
**11:26:59**
